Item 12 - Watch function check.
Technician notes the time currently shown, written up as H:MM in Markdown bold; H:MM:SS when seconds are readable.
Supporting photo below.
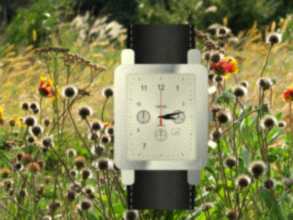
**3:13**
